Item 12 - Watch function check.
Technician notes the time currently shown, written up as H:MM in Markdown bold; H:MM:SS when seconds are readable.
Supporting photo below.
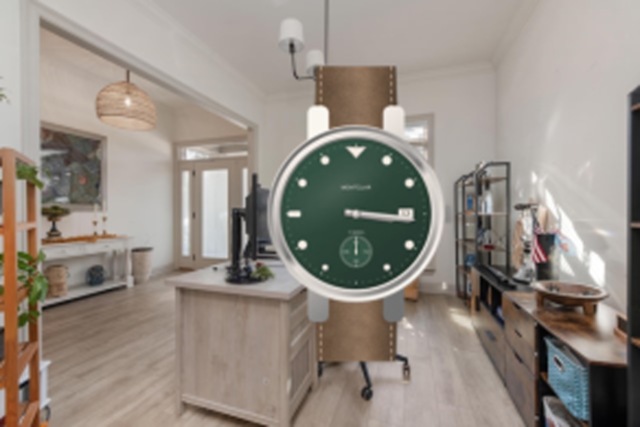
**3:16**
